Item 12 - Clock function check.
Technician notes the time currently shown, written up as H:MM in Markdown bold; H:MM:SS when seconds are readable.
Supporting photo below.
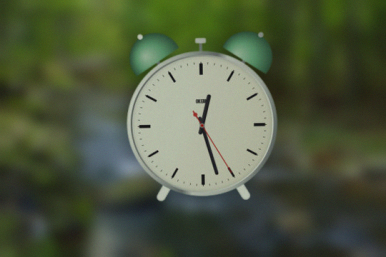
**12:27:25**
